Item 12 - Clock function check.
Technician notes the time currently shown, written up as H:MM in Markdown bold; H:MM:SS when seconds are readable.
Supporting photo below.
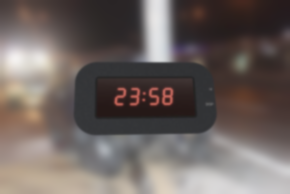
**23:58**
